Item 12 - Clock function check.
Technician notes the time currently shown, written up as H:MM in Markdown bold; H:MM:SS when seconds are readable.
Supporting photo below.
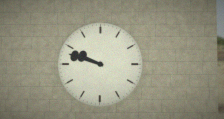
**9:48**
